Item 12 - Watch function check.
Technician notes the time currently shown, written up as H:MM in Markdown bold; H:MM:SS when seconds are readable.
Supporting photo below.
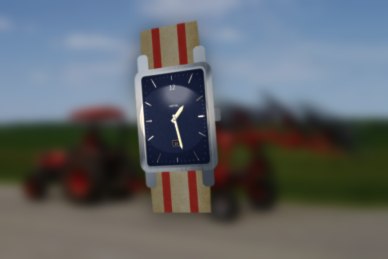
**1:28**
